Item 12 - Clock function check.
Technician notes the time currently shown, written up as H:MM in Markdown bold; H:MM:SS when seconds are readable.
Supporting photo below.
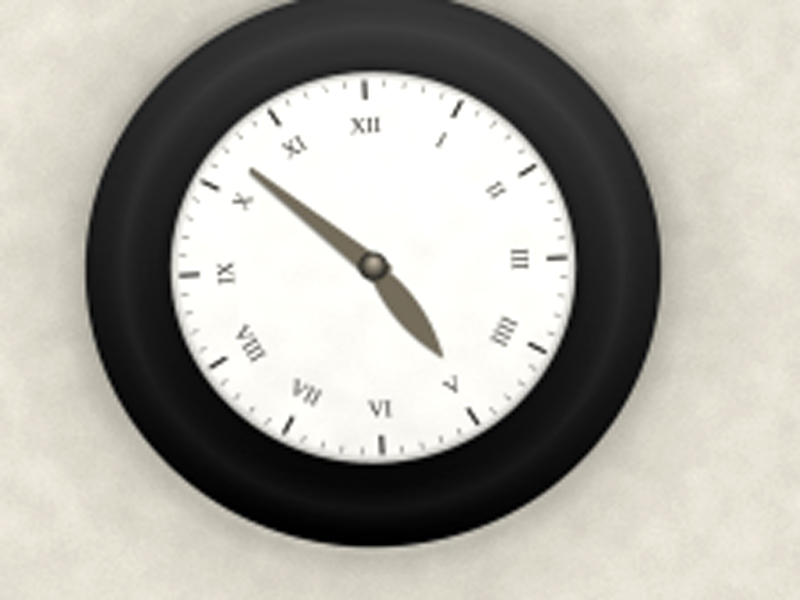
**4:52**
